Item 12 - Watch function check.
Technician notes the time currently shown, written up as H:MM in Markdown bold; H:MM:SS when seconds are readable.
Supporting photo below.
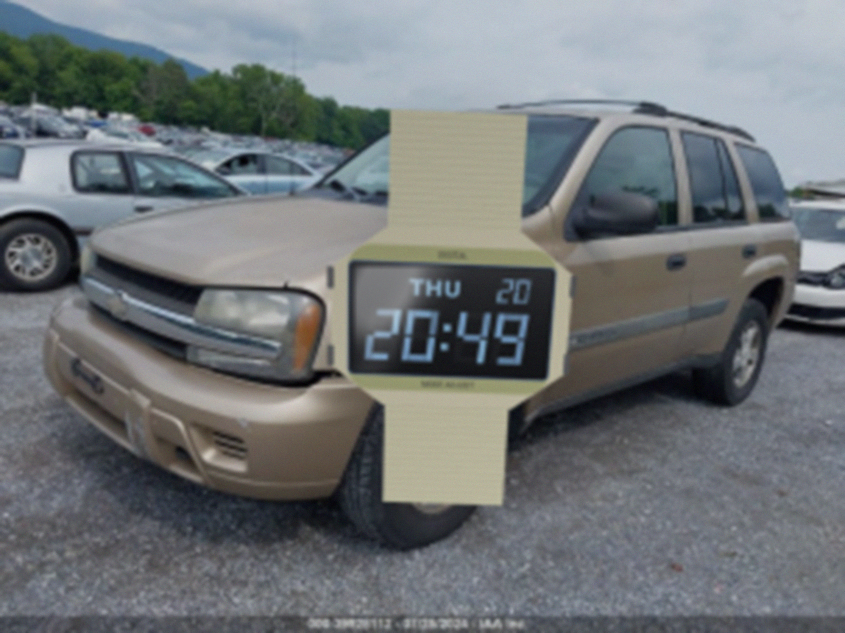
**20:49**
